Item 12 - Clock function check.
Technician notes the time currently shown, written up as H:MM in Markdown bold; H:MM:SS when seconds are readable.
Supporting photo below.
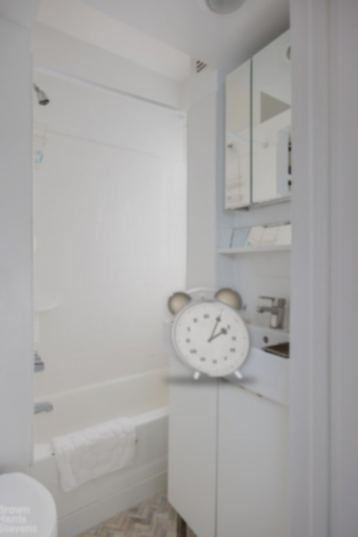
**2:05**
